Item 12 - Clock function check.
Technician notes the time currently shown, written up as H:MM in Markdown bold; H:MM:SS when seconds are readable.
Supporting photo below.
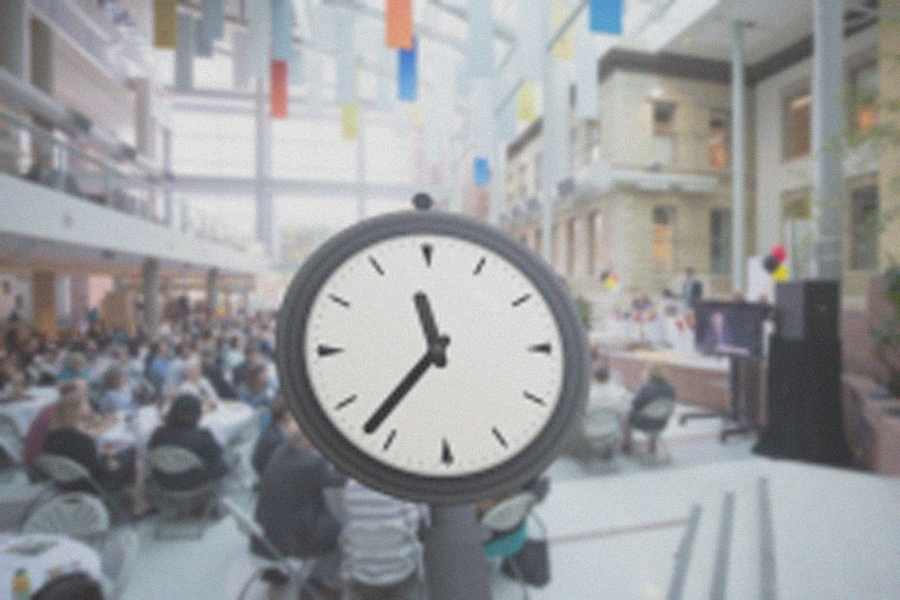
**11:37**
